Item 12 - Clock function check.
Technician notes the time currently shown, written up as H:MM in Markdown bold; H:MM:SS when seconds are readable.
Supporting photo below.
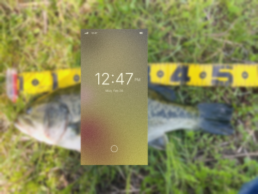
**12:47**
